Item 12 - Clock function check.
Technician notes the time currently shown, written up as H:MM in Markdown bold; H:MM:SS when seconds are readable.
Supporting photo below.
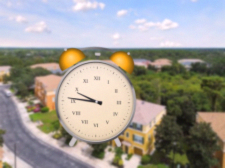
**9:46**
